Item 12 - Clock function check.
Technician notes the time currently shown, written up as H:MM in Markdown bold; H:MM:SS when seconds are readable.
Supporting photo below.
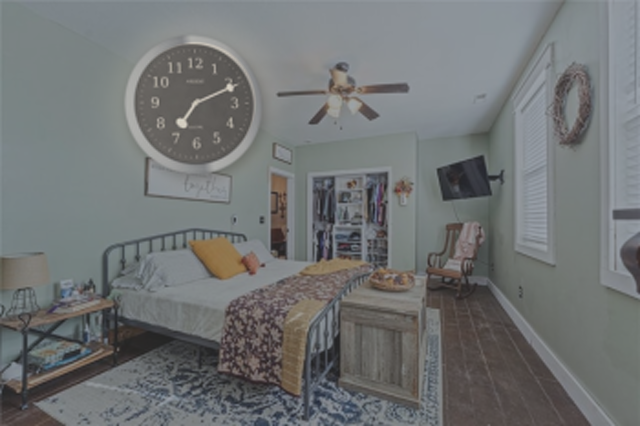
**7:11**
